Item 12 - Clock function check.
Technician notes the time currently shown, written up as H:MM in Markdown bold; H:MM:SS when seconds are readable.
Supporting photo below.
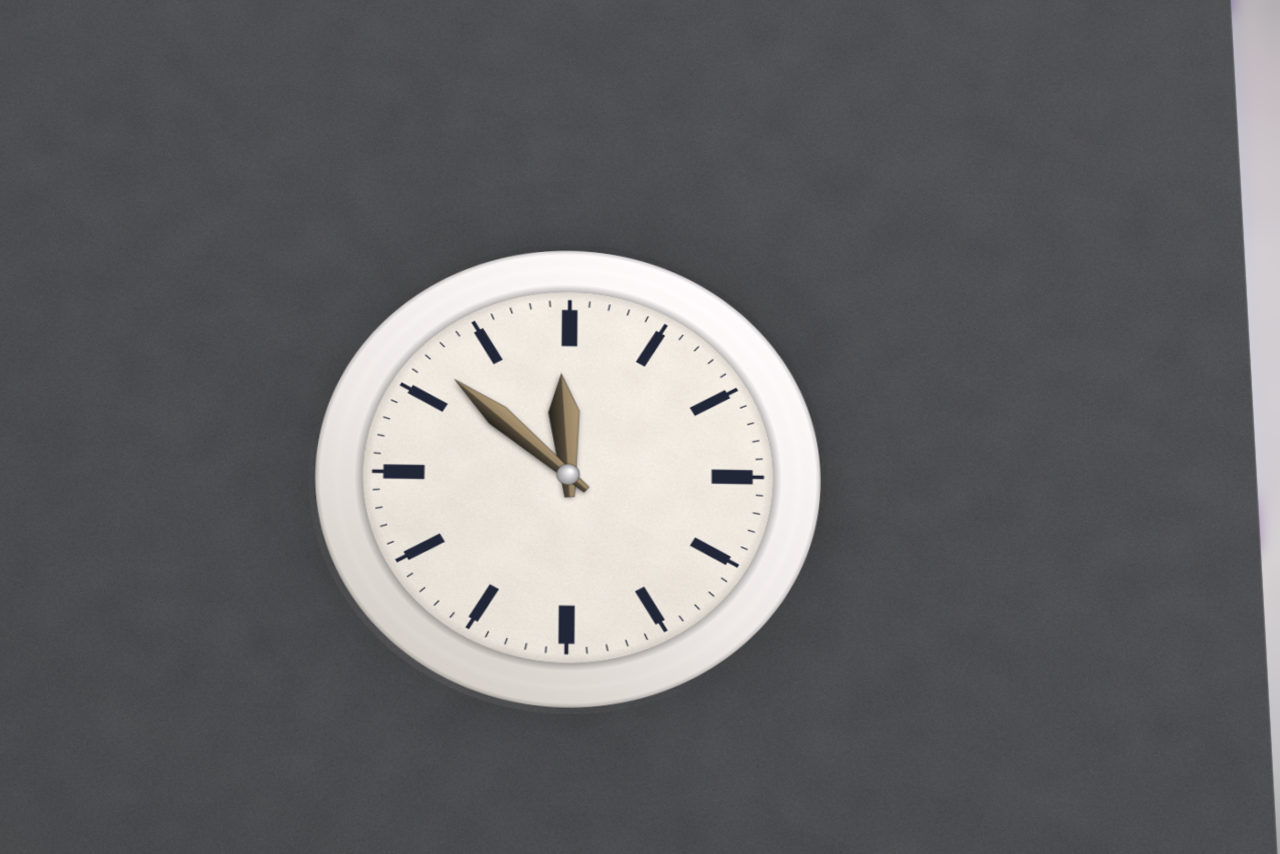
**11:52**
